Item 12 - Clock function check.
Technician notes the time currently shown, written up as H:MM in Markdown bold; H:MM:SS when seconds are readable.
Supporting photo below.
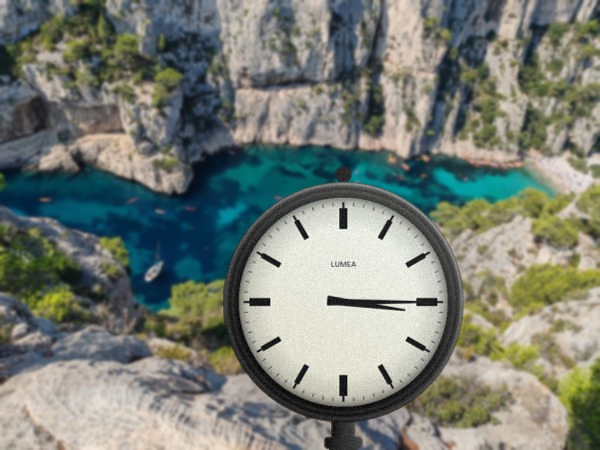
**3:15**
